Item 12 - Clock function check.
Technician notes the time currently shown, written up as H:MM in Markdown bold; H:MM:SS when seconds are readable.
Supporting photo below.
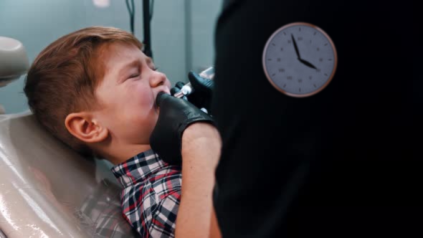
**3:57**
